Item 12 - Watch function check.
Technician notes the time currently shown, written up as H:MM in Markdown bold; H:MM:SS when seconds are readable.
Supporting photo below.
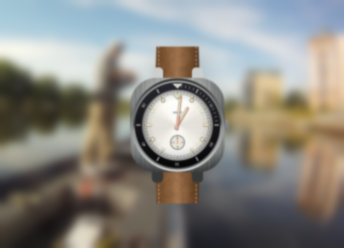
**1:01**
